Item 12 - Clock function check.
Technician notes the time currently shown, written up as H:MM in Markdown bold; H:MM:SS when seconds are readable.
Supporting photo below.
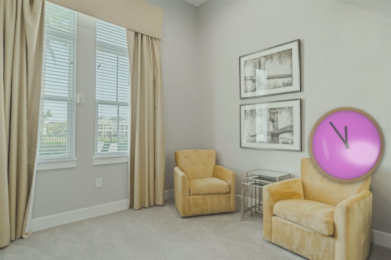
**11:54**
